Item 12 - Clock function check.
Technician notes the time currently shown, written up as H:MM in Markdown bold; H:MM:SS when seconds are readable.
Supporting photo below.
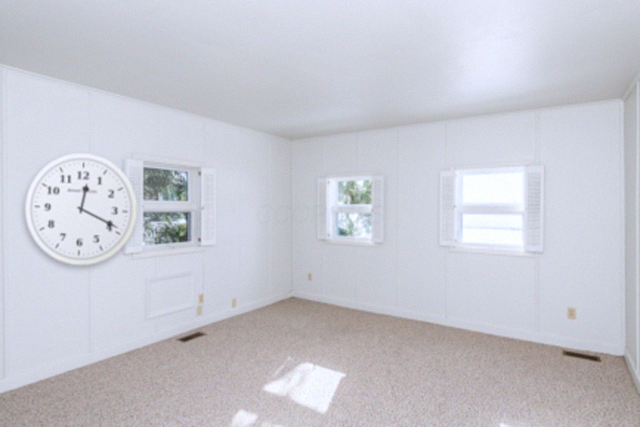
**12:19**
